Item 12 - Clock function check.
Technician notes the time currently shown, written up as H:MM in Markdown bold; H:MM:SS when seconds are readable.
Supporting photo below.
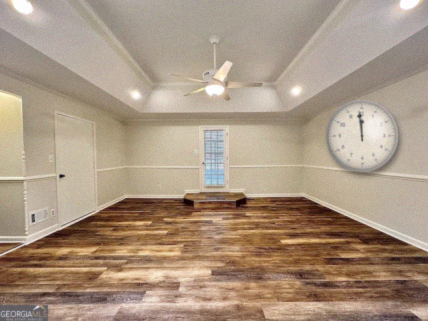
**11:59**
